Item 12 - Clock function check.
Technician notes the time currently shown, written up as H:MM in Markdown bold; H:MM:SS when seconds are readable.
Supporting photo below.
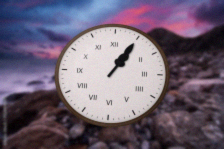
**1:05**
